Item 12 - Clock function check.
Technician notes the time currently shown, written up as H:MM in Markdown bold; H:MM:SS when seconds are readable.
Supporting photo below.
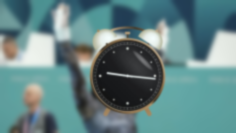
**9:16**
